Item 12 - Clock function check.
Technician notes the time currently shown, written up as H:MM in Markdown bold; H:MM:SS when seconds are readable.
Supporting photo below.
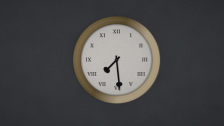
**7:29**
